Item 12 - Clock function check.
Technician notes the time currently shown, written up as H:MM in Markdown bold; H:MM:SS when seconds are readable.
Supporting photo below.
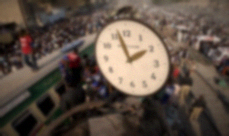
**1:57**
